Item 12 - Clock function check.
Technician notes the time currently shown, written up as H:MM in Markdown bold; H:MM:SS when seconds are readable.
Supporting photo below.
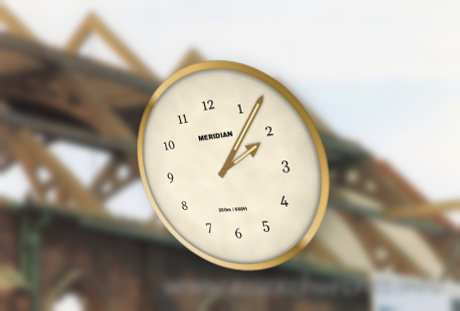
**2:07**
